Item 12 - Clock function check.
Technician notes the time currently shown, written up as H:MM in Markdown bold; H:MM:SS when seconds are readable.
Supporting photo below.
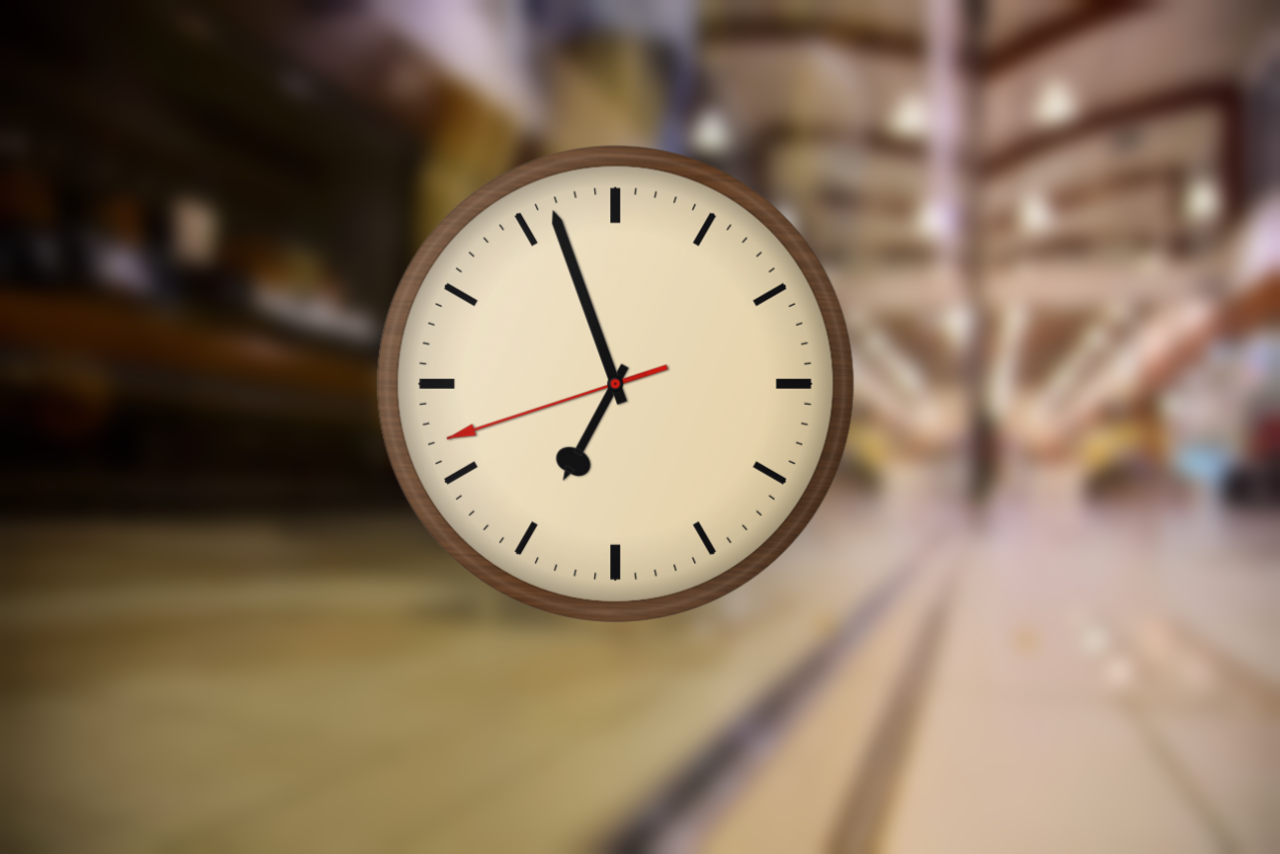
**6:56:42**
